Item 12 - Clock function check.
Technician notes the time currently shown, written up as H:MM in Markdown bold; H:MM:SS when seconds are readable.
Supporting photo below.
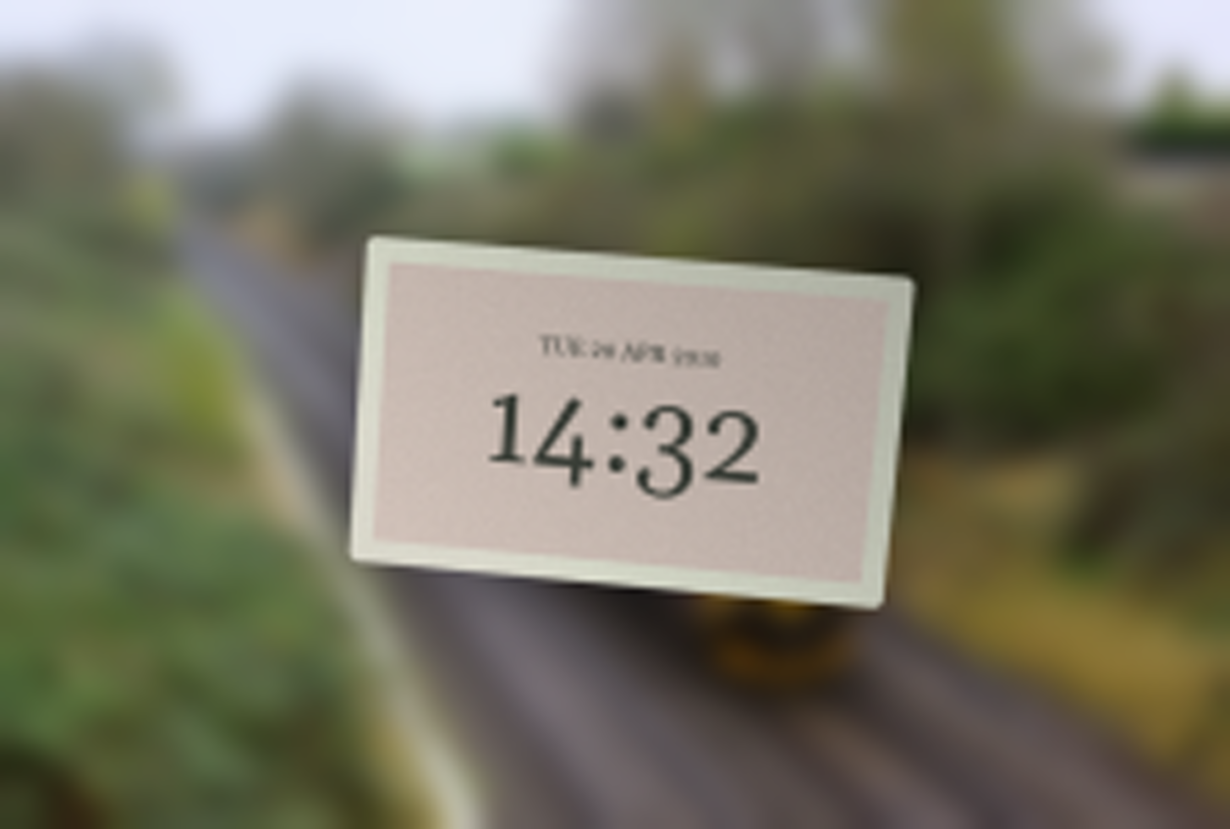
**14:32**
